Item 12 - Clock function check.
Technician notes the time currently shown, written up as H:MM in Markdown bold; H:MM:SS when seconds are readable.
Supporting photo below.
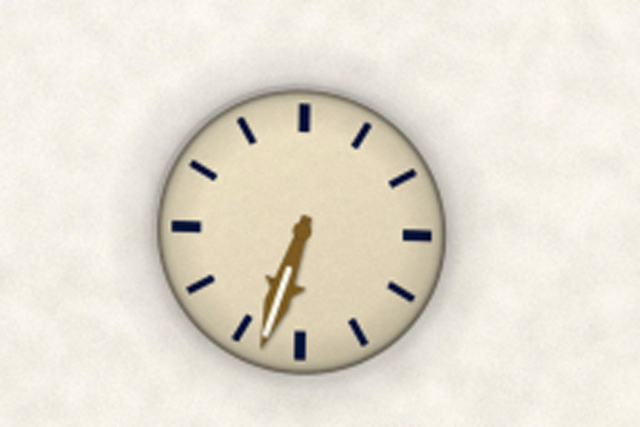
**6:33**
